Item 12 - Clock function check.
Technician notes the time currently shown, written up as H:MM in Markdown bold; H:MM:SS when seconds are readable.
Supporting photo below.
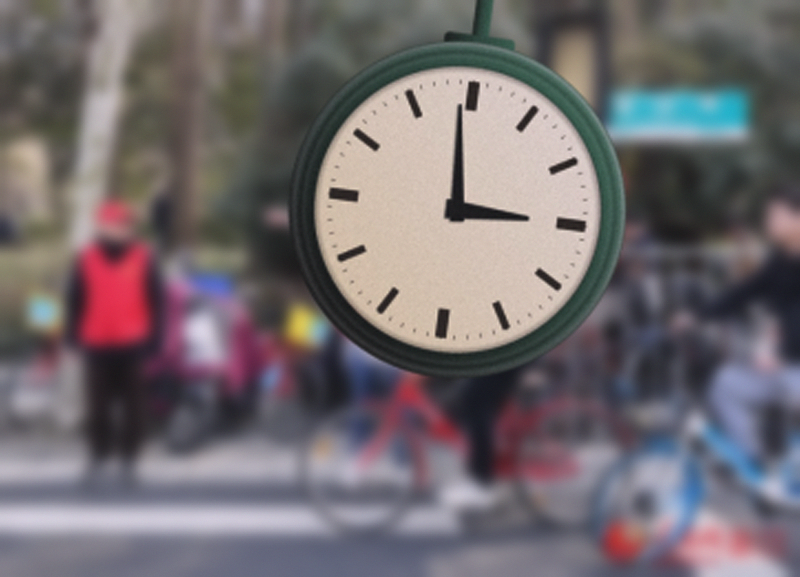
**2:59**
